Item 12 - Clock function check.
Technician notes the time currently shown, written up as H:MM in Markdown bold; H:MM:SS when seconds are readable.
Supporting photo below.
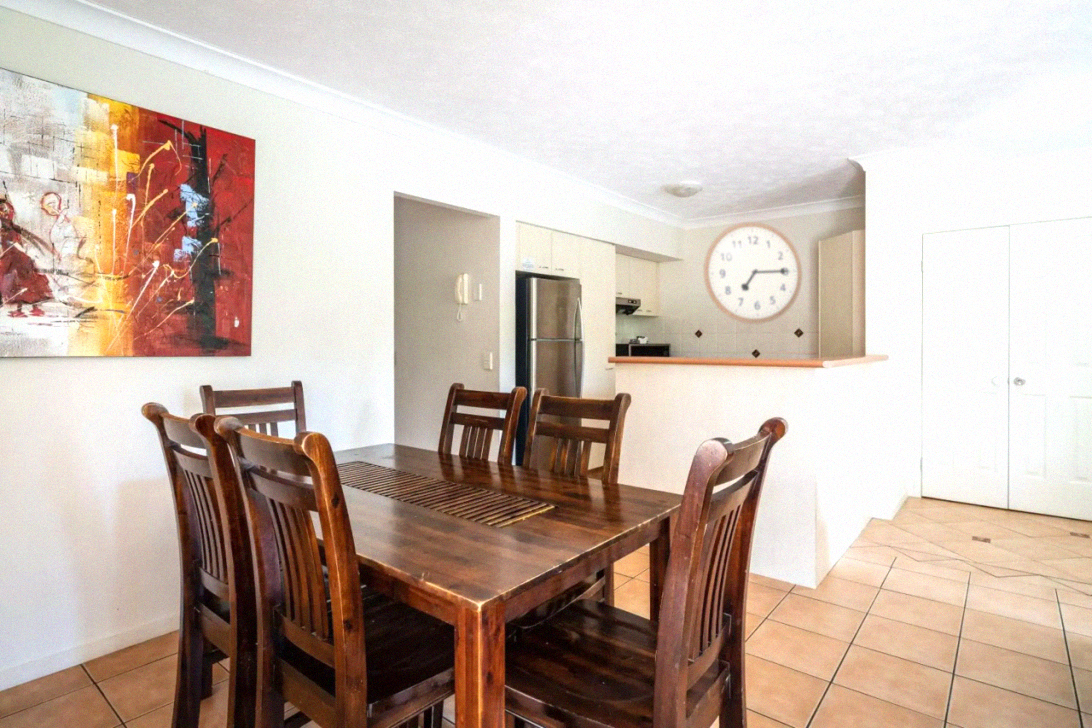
**7:15**
